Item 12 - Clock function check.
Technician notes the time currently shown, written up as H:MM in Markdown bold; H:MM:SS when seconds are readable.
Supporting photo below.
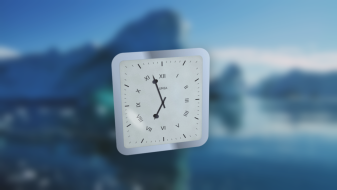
**6:57**
